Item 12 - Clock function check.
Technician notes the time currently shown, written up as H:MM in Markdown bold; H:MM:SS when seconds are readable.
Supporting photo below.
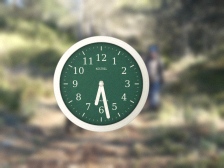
**6:28**
